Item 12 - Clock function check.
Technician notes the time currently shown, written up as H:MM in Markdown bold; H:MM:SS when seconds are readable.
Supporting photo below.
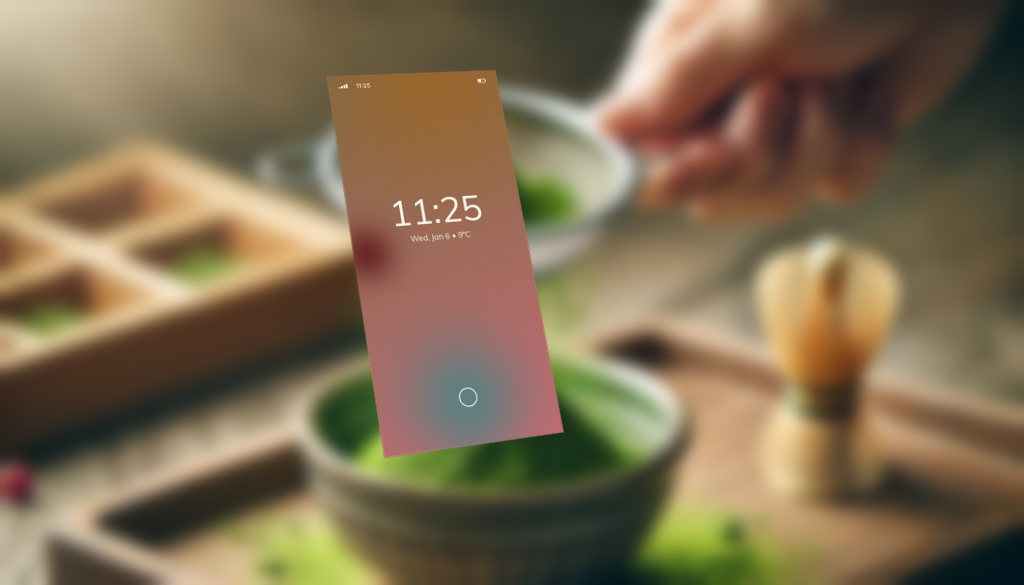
**11:25**
